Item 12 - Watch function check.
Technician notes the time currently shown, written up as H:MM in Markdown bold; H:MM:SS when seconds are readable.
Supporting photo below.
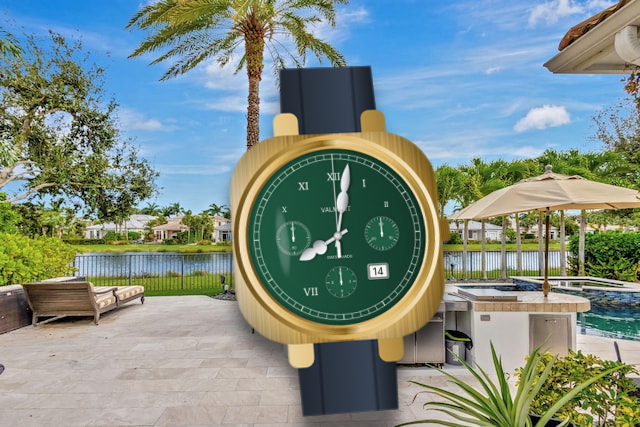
**8:02**
